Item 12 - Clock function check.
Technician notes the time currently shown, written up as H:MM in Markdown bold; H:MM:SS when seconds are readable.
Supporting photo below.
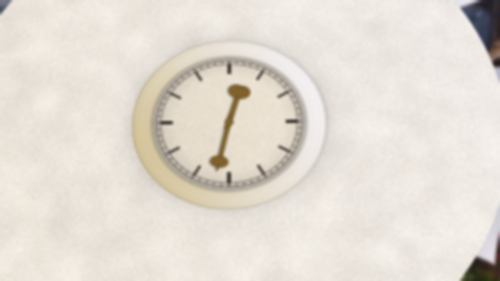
**12:32**
